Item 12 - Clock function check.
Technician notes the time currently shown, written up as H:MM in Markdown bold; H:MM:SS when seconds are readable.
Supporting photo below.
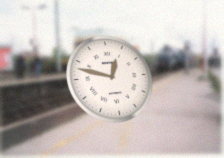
**12:48**
